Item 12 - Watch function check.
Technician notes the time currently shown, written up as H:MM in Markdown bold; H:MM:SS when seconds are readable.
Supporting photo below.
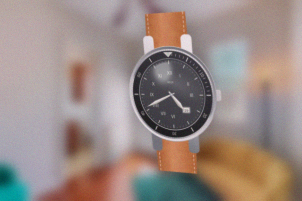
**4:41**
